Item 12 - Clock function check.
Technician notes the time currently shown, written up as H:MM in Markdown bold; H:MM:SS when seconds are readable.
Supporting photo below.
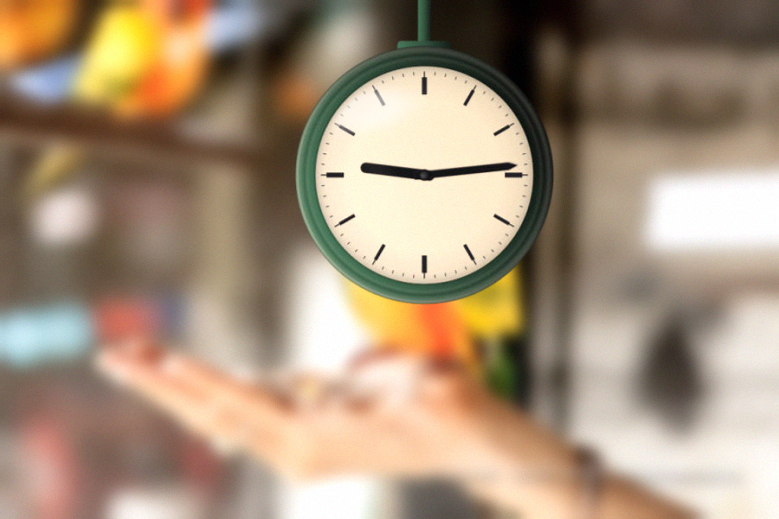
**9:14**
